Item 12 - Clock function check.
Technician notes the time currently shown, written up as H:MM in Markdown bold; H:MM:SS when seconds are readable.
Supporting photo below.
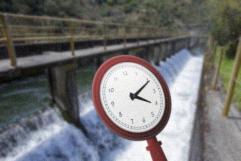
**4:11**
